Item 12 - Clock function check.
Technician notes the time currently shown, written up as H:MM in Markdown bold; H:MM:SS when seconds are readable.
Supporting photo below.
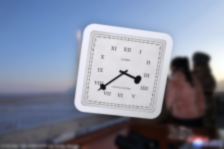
**3:38**
